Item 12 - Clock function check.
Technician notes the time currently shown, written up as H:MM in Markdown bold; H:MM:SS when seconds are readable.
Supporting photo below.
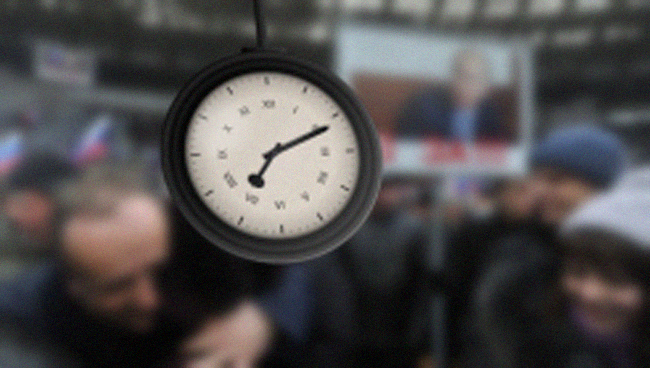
**7:11**
